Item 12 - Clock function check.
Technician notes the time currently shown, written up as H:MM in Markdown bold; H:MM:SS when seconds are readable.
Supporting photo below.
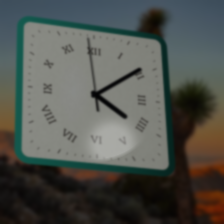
**4:08:59**
